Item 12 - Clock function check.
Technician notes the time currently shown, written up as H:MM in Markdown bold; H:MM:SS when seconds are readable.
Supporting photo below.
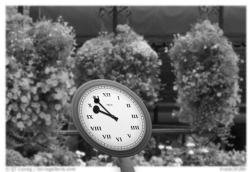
**9:54**
